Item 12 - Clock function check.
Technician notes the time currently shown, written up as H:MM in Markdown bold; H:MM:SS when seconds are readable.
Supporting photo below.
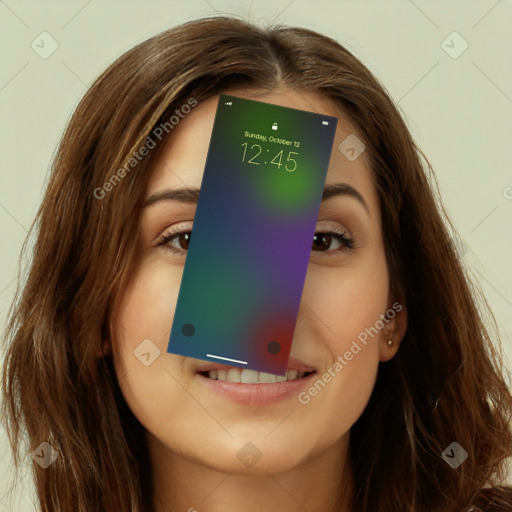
**12:45**
